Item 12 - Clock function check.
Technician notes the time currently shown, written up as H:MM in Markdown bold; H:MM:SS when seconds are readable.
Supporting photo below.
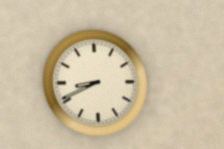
**8:41**
